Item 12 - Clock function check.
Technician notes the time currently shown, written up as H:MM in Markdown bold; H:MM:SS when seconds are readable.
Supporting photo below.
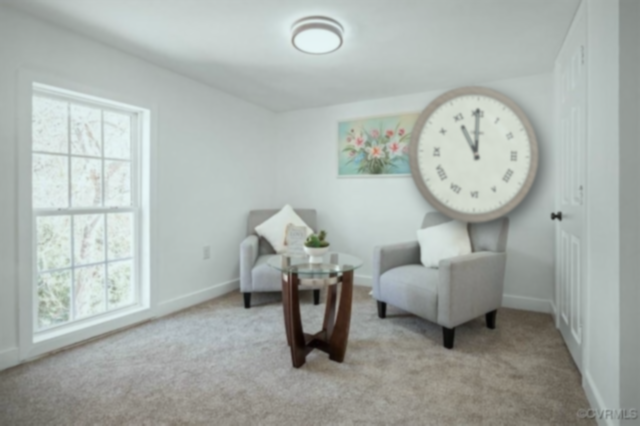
**11:00**
